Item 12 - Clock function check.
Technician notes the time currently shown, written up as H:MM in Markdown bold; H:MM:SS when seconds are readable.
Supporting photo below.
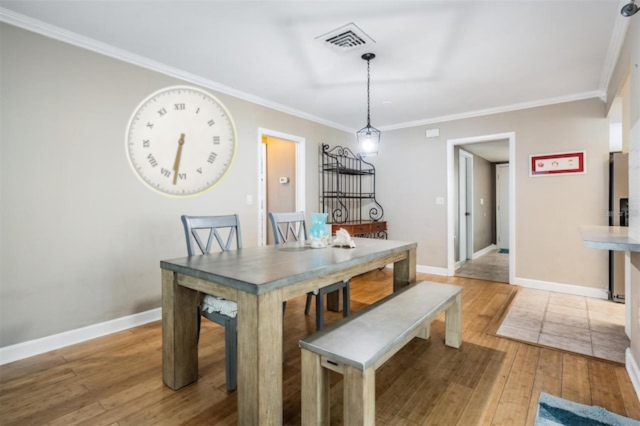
**6:32**
